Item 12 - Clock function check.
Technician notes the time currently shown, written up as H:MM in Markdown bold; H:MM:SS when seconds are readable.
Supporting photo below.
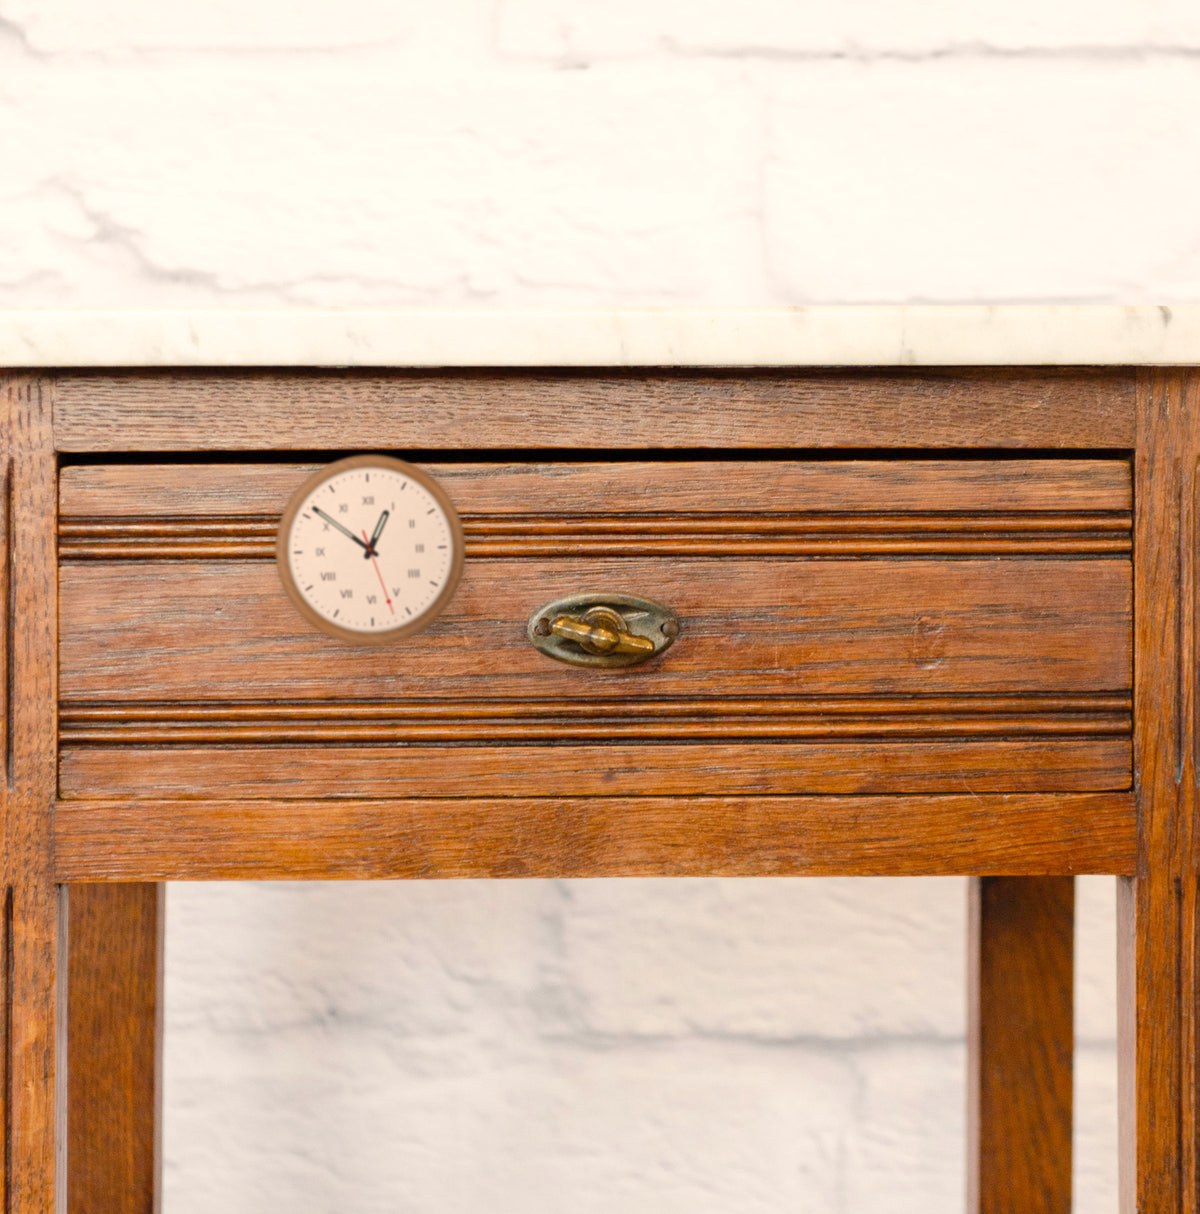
**12:51:27**
